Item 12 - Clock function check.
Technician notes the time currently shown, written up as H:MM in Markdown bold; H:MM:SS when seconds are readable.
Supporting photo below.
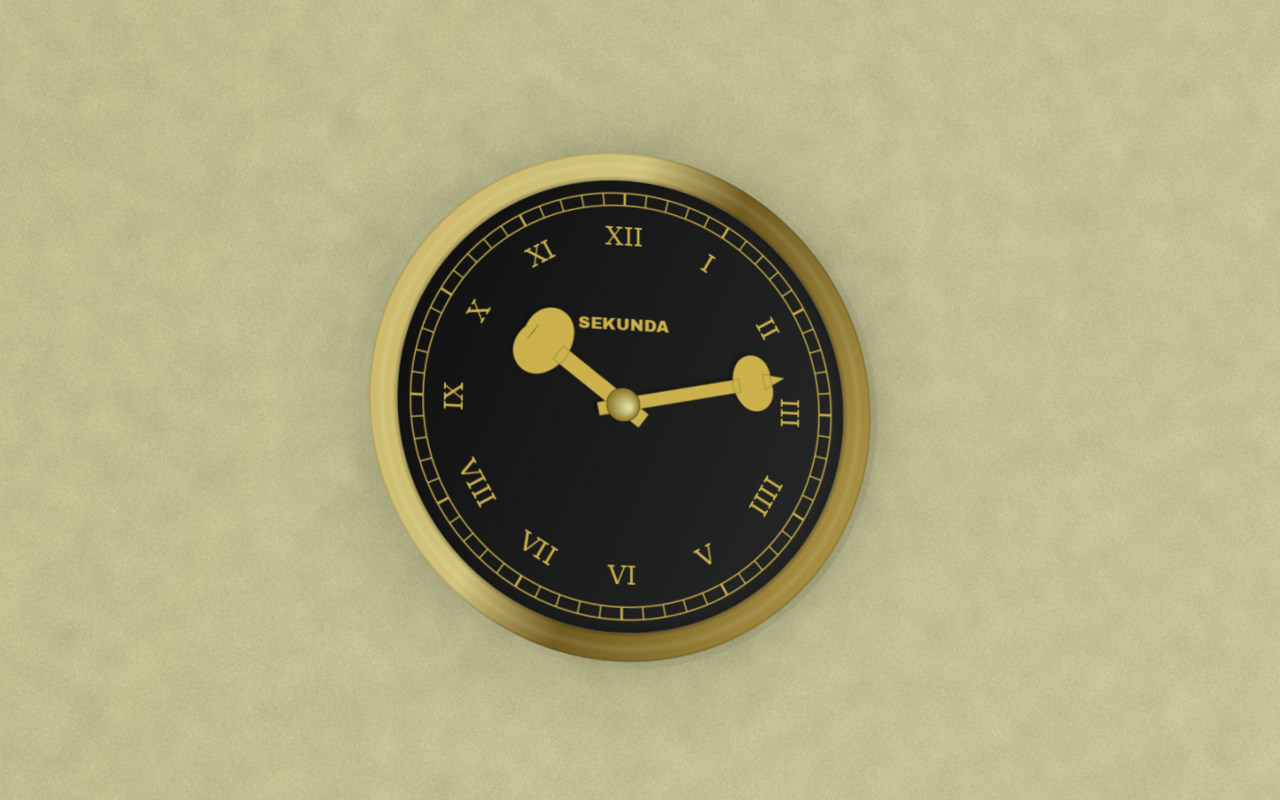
**10:13**
